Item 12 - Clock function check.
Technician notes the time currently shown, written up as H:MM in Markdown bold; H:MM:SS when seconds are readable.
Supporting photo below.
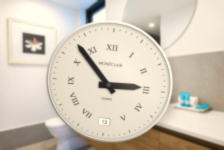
**2:53**
